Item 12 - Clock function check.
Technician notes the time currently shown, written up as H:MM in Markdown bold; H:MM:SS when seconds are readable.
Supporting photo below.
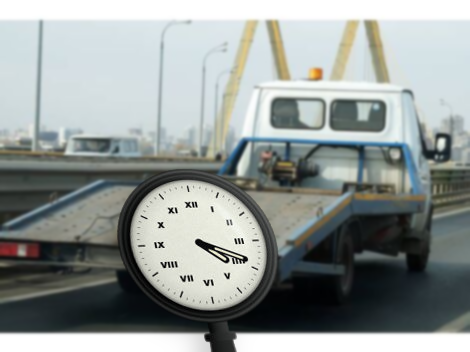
**4:19**
